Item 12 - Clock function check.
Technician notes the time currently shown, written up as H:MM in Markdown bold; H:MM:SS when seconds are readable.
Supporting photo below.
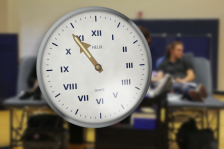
**10:54**
